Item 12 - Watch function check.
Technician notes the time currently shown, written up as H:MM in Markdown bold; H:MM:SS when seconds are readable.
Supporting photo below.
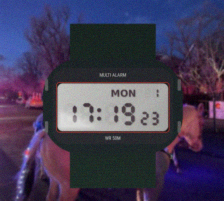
**17:19:23**
